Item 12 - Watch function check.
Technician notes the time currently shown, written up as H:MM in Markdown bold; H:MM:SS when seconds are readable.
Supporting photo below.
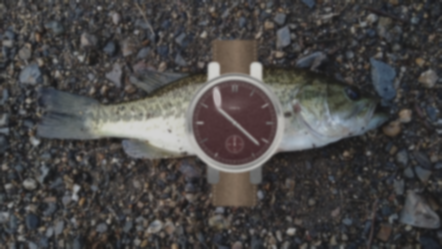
**10:22**
